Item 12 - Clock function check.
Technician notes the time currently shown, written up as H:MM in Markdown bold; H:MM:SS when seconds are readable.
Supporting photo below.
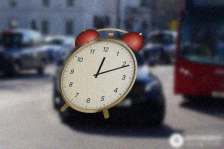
**12:11**
